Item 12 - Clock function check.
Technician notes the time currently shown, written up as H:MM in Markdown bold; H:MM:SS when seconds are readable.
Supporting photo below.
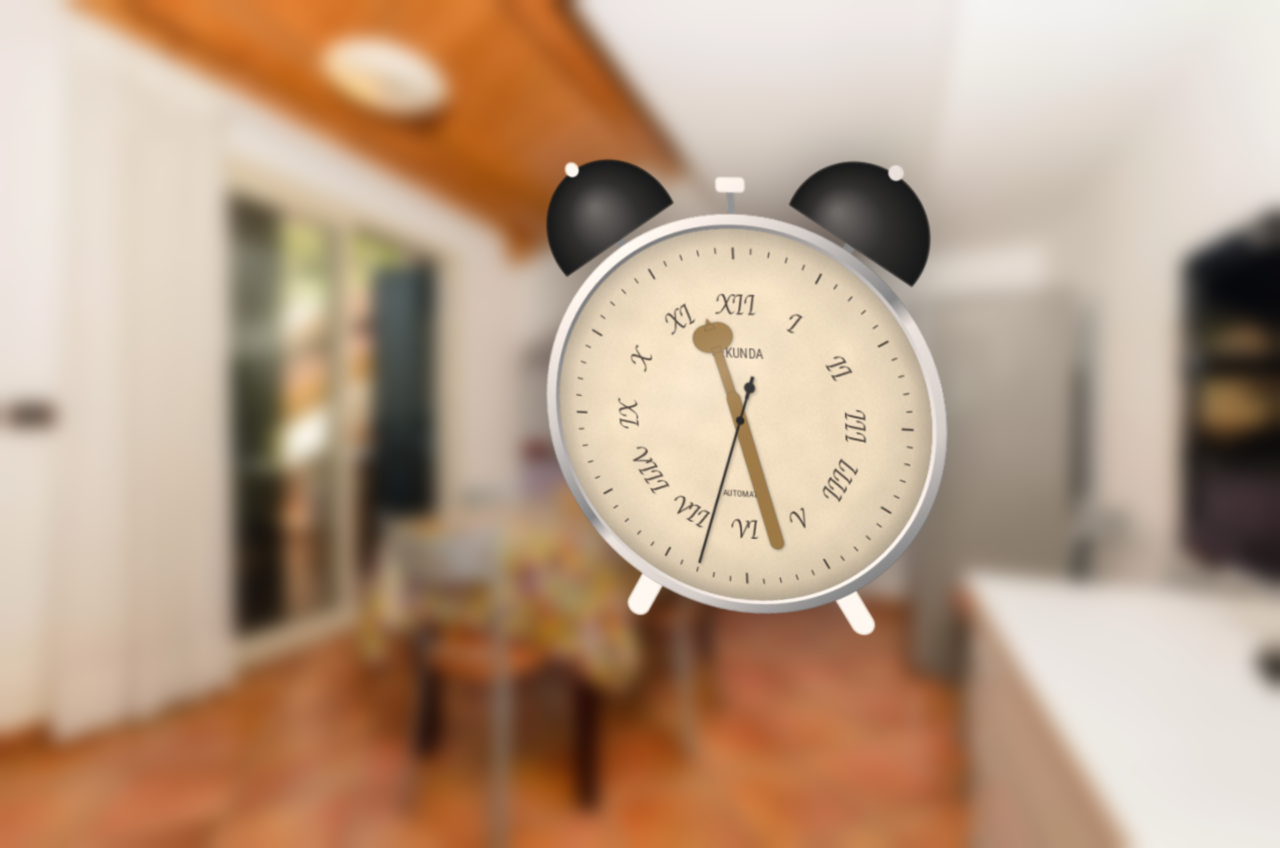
**11:27:33**
